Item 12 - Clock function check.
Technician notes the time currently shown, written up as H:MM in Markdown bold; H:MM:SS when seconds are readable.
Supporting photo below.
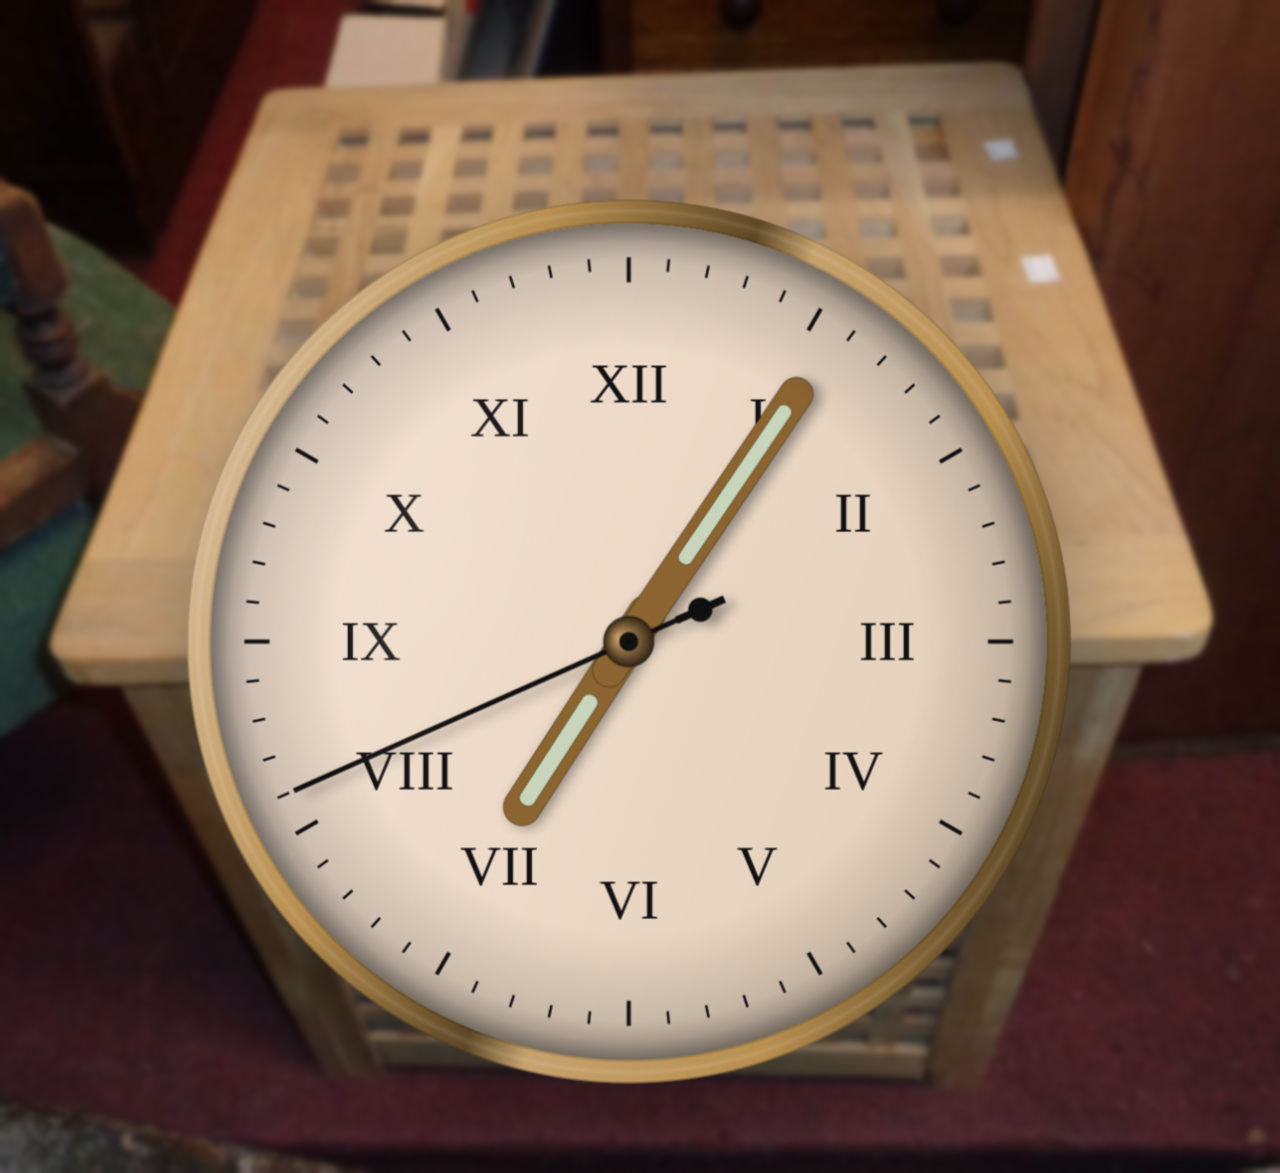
**7:05:41**
